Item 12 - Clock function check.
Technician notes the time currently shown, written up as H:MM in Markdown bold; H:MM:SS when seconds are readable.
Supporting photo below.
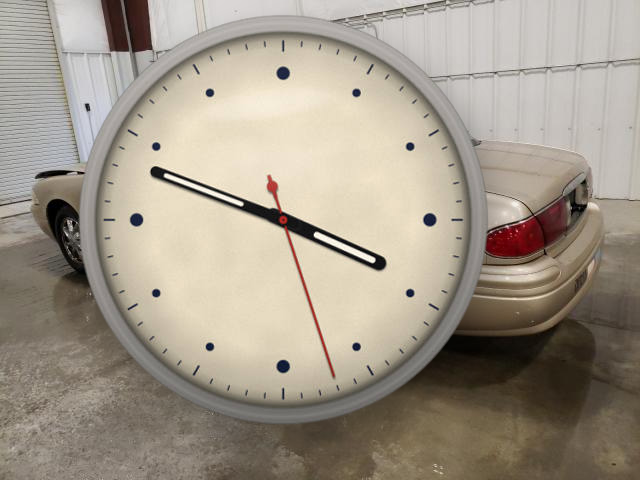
**3:48:27**
